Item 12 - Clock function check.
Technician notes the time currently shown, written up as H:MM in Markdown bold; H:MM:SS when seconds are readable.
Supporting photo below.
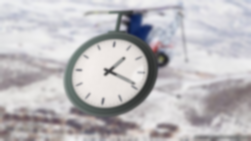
**1:19**
